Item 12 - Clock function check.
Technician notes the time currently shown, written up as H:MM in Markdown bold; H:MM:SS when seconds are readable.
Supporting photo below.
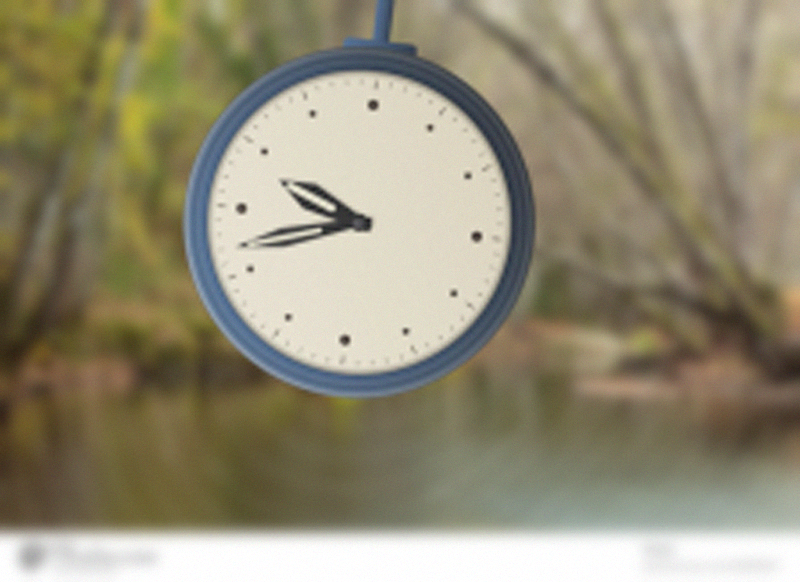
**9:42**
